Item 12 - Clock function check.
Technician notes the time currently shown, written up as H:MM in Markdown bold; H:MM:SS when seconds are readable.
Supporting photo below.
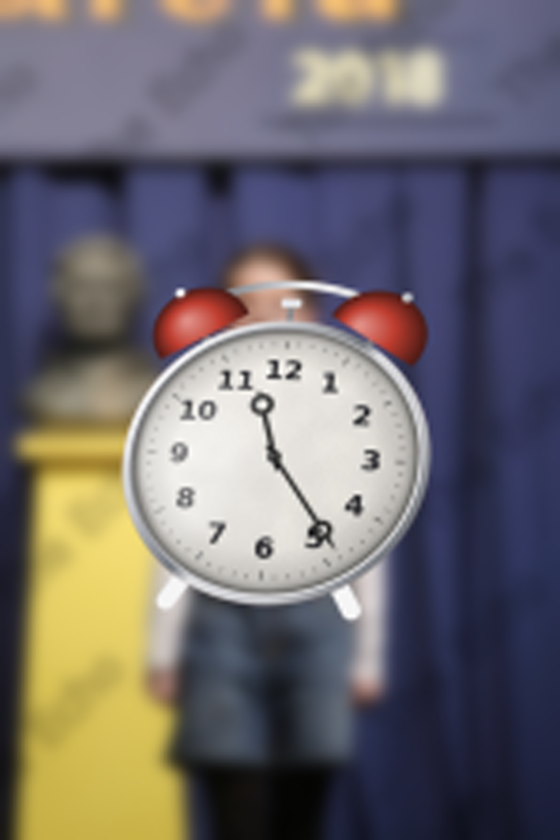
**11:24**
